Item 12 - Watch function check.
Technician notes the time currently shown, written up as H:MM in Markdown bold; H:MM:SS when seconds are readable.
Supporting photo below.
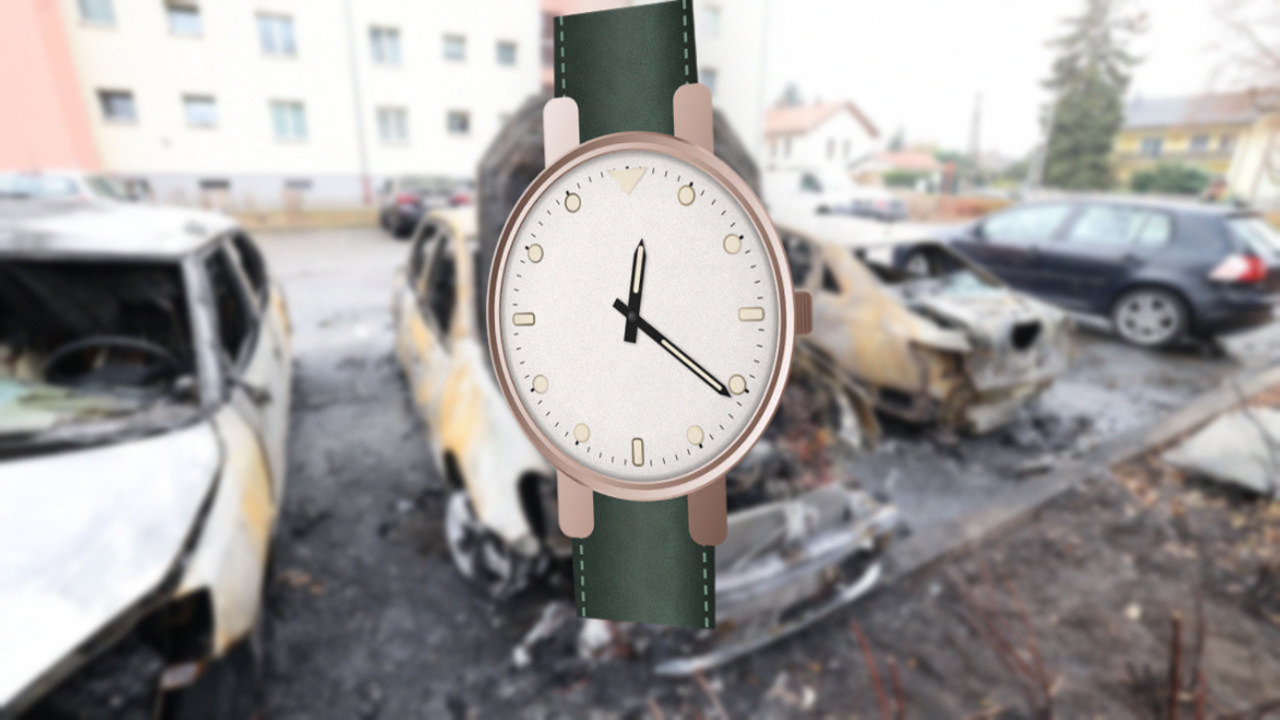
**12:21**
